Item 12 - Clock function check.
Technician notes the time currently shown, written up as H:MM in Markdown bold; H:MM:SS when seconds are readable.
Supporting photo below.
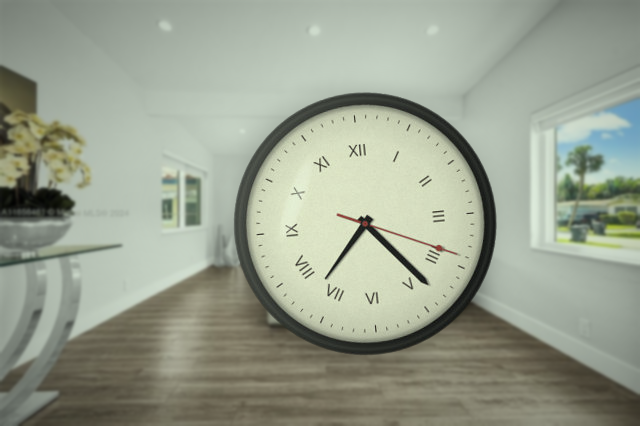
**7:23:19**
